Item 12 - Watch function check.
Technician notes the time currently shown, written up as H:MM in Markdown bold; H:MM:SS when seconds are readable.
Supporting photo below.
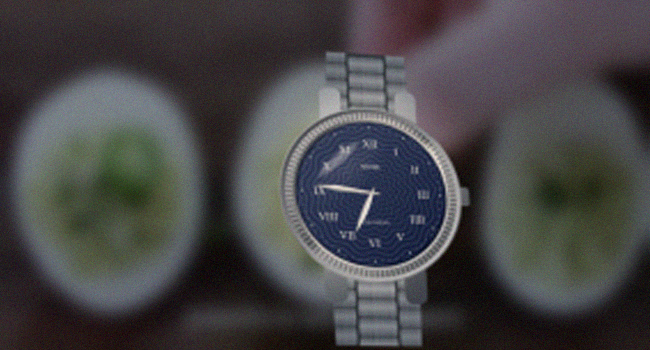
**6:46**
